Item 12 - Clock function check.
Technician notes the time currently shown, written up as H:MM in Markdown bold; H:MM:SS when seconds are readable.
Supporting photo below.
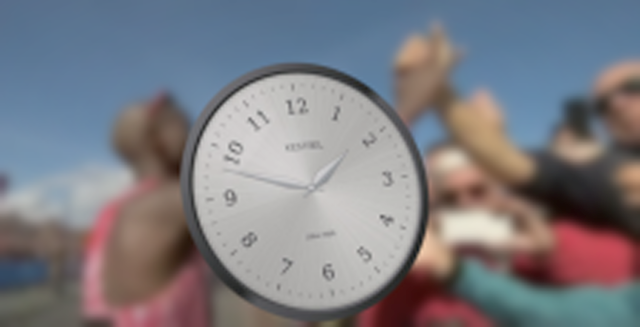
**1:48**
